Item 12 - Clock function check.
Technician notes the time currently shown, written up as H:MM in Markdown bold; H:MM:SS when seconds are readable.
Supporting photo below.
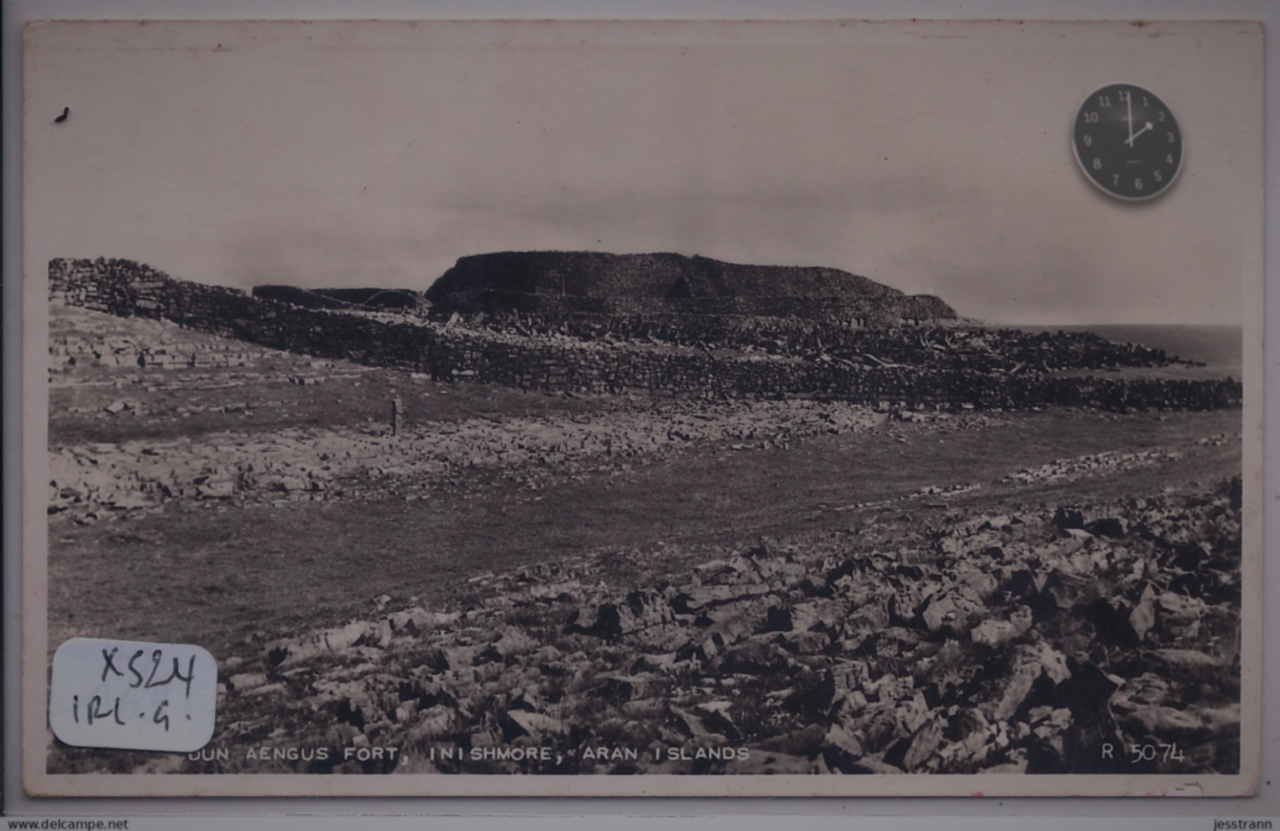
**2:01**
